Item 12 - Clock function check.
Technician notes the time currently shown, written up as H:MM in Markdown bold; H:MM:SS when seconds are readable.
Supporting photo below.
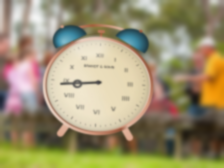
**8:44**
